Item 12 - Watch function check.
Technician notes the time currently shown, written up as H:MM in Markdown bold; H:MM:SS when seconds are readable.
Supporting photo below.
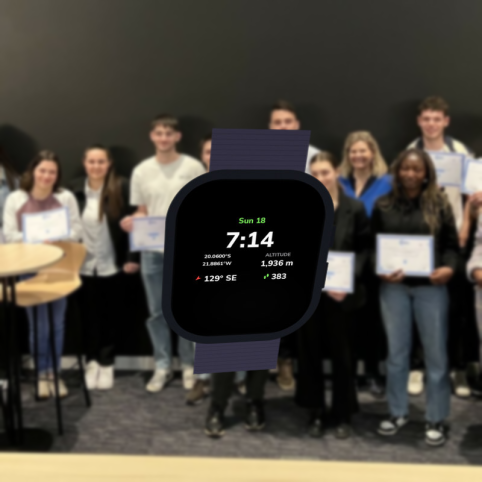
**7:14**
